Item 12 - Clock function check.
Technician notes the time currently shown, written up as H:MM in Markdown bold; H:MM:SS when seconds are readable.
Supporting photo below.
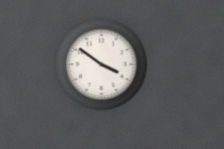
**3:51**
